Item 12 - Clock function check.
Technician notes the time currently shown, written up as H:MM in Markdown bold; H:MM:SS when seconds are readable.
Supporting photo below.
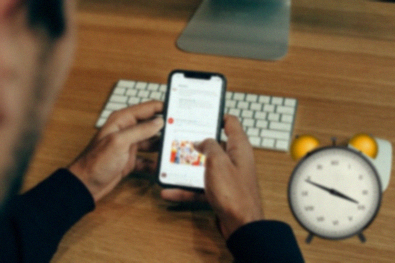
**3:49**
